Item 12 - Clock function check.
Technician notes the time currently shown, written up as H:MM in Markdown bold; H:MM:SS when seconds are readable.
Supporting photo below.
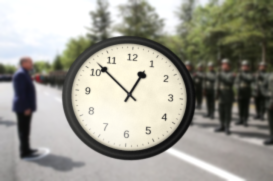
**12:52**
